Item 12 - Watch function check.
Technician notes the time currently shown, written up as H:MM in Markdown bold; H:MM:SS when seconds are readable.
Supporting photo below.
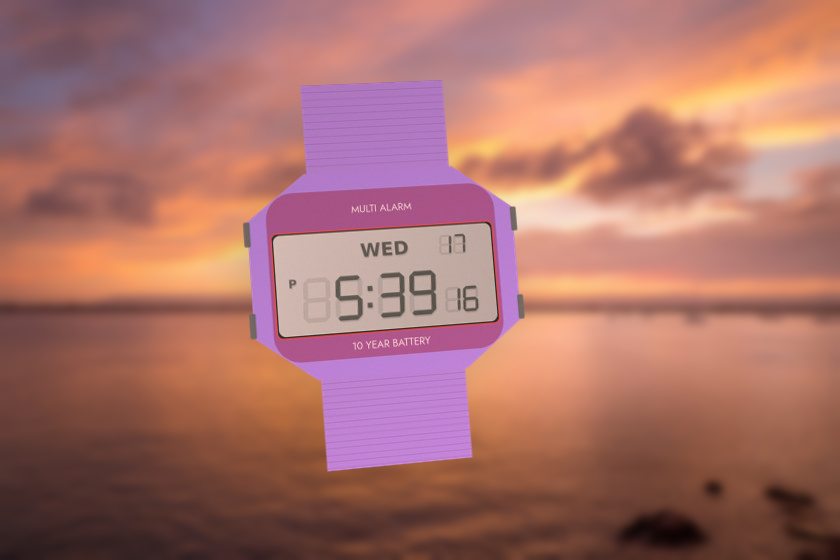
**5:39:16**
